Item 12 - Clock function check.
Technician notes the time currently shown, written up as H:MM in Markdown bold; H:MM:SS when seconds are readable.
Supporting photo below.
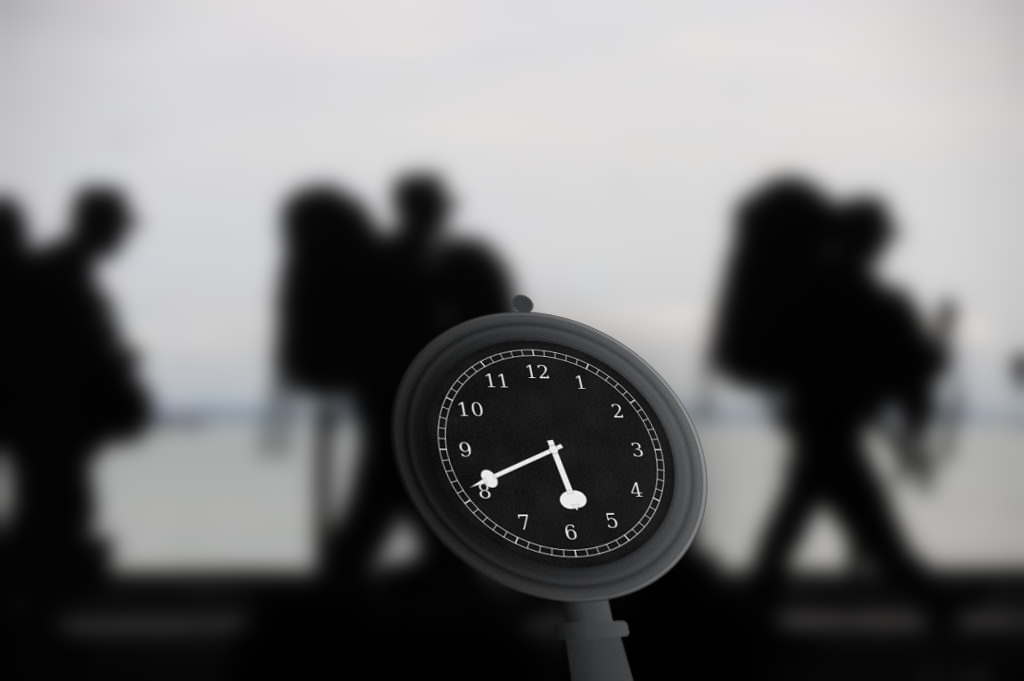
**5:41**
